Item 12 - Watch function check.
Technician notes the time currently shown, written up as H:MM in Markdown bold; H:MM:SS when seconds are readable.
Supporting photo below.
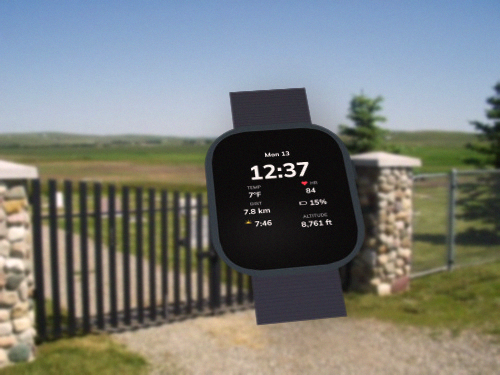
**12:37**
